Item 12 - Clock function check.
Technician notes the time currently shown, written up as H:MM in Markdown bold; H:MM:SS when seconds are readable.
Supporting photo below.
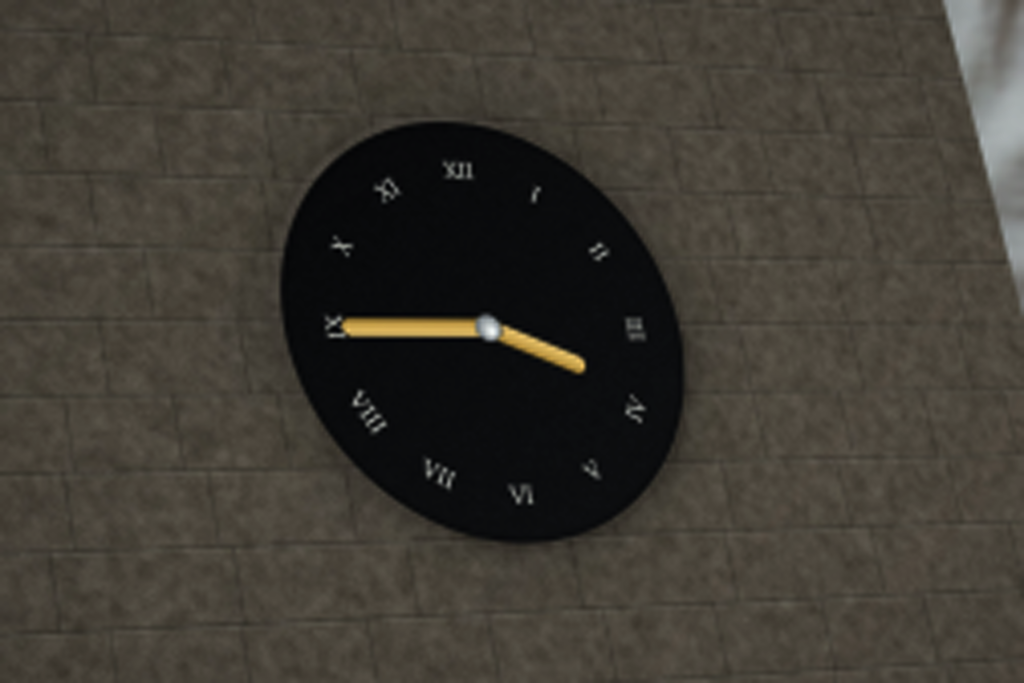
**3:45**
